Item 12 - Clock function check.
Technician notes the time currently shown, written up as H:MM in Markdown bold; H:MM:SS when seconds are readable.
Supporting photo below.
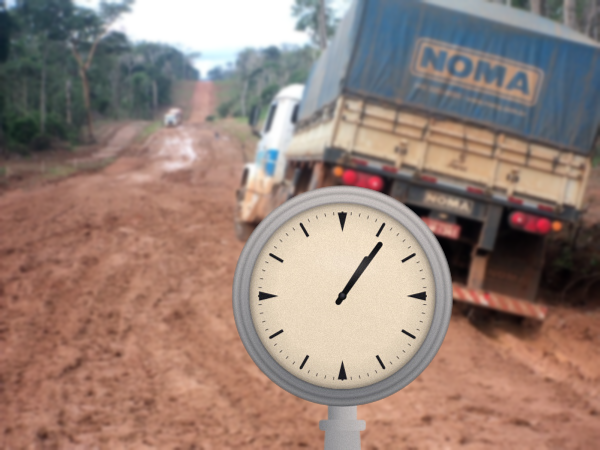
**1:06**
